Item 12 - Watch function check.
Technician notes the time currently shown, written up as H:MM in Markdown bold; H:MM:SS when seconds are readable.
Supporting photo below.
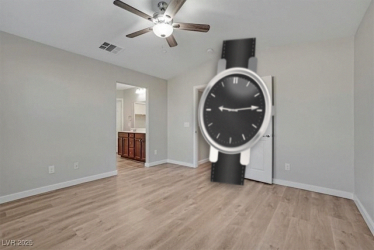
**9:14**
